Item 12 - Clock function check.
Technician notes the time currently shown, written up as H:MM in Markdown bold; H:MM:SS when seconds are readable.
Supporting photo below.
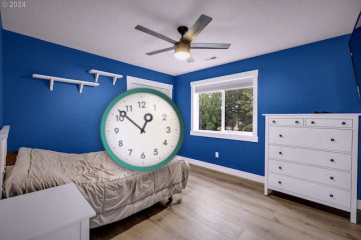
**12:52**
